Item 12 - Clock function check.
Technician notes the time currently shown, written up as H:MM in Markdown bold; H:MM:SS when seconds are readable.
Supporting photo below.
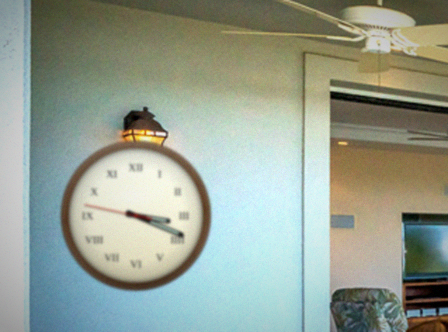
**3:18:47**
